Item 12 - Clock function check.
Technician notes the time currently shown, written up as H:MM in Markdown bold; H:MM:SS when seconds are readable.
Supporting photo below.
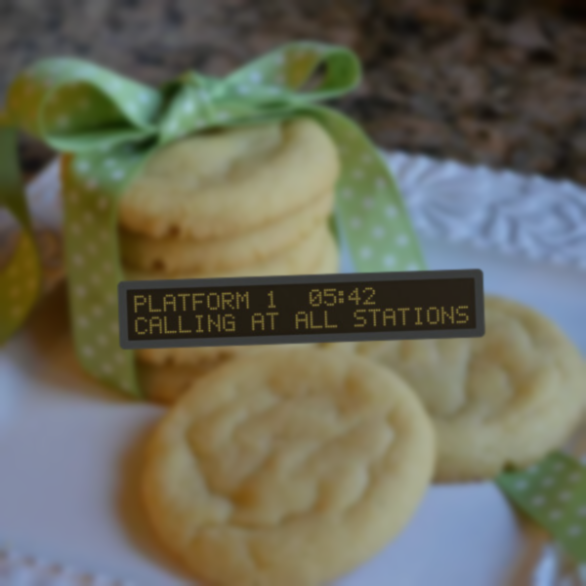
**5:42**
